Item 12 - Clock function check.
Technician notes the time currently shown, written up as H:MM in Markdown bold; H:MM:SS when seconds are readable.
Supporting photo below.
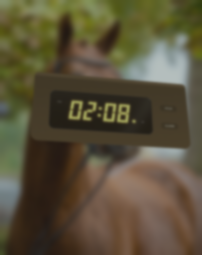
**2:08**
